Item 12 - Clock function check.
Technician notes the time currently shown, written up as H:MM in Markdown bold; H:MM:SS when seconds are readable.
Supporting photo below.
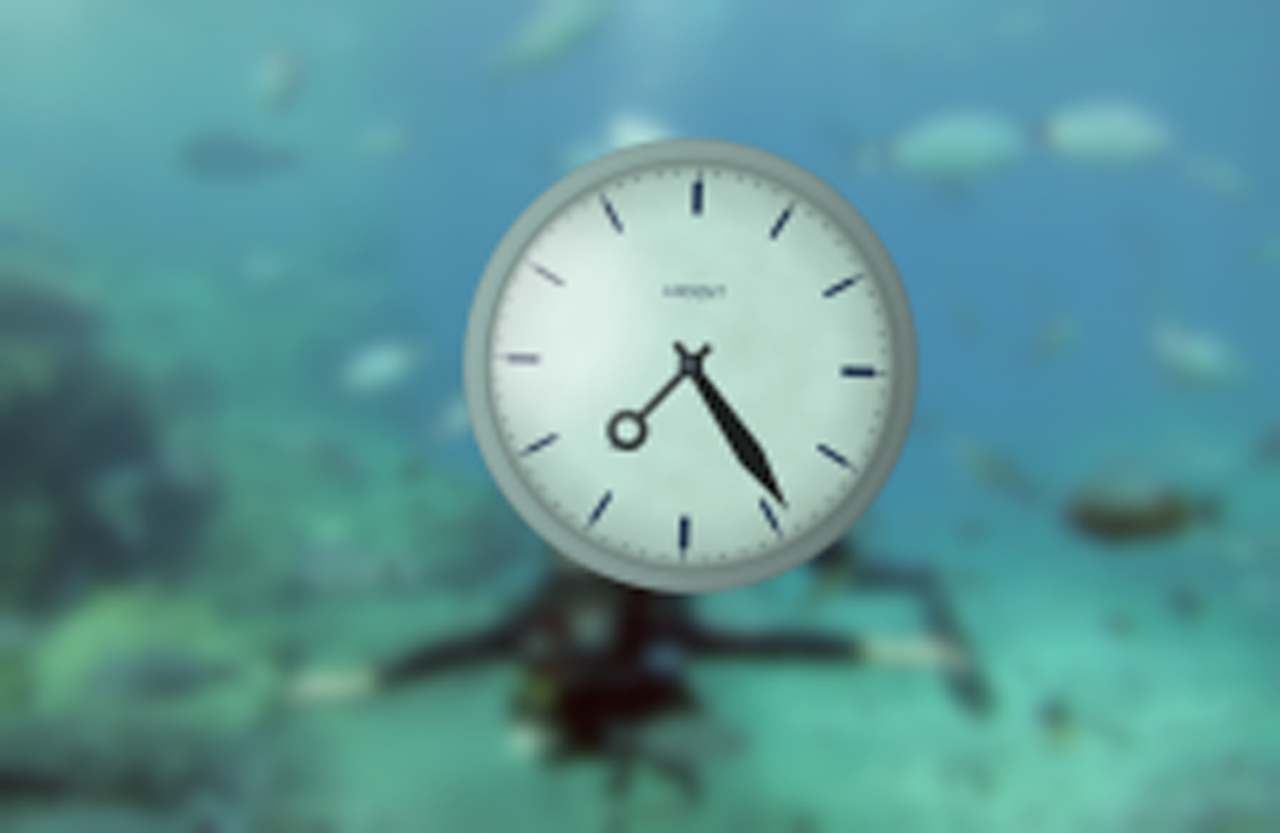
**7:24**
